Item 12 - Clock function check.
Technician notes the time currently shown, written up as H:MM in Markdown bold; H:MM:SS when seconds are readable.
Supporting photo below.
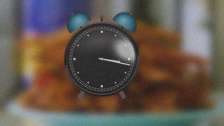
**3:17**
